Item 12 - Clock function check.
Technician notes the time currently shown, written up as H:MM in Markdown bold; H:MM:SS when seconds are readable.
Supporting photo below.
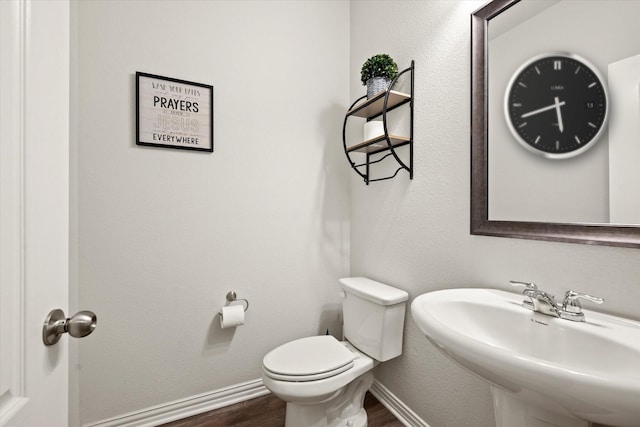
**5:42**
